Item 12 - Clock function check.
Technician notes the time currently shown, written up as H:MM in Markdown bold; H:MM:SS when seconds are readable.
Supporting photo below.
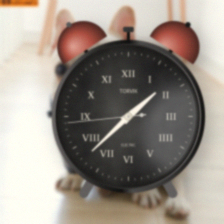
**1:37:44**
